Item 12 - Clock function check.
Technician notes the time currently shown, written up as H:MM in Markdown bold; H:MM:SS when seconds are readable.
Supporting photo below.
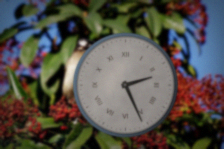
**2:26**
